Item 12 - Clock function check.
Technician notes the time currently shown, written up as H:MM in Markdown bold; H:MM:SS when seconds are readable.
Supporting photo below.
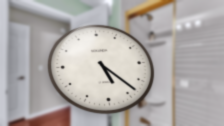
**5:23**
